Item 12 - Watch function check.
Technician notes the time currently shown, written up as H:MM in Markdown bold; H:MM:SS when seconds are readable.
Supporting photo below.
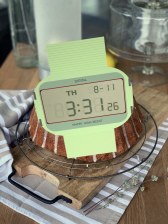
**3:31:26**
